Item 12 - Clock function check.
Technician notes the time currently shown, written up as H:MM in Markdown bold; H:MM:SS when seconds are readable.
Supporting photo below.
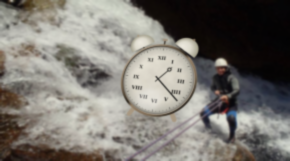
**1:22**
